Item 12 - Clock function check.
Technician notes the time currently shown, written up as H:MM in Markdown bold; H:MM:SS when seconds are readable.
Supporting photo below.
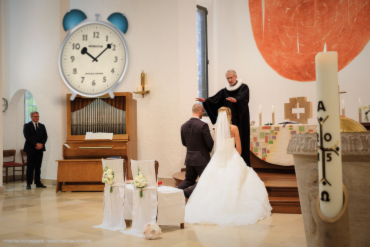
**10:08**
